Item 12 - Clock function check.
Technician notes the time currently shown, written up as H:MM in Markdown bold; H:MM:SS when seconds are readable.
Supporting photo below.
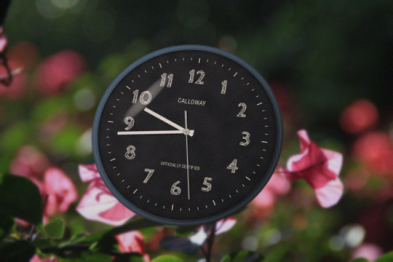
**9:43:28**
